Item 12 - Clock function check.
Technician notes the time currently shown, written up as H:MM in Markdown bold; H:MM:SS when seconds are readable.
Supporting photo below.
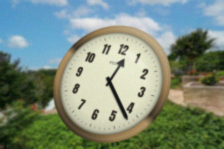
**12:22**
